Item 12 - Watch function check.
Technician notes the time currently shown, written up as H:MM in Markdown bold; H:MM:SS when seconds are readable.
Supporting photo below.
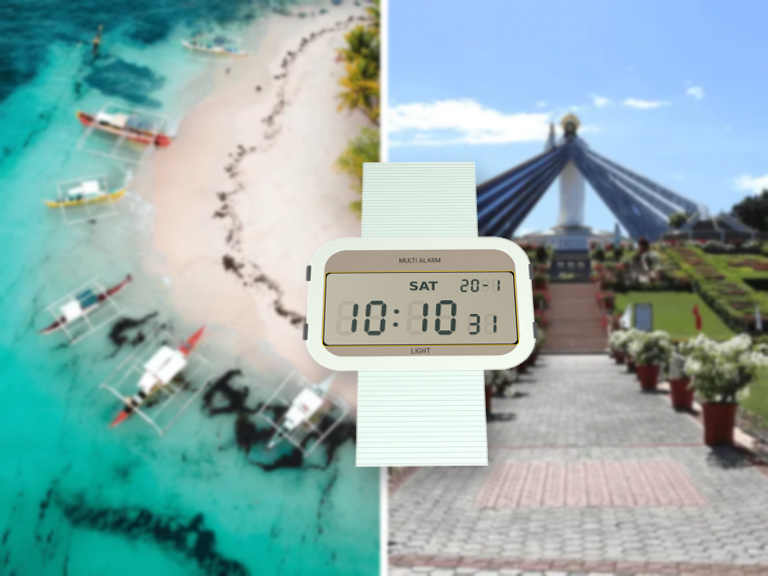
**10:10:31**
